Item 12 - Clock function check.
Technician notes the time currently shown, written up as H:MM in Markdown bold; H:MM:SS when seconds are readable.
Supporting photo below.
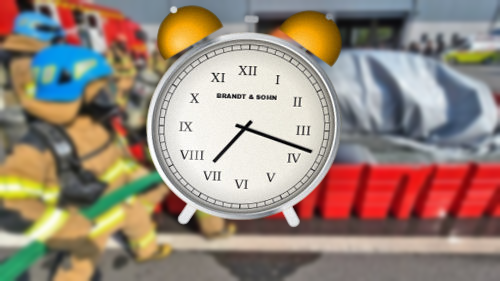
**7:18**
